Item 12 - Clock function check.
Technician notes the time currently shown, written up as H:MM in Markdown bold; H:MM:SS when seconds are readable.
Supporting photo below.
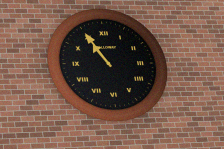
**10:55**
